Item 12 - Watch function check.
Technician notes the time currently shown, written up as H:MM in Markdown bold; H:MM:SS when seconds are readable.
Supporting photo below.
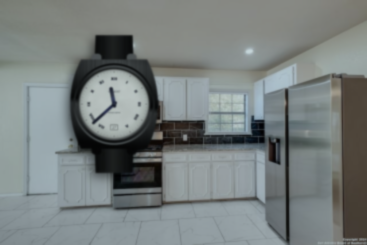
**11:38**
